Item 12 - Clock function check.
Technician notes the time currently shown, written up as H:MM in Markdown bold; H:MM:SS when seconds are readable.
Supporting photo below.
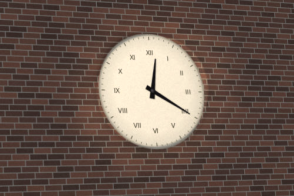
**12:20**
